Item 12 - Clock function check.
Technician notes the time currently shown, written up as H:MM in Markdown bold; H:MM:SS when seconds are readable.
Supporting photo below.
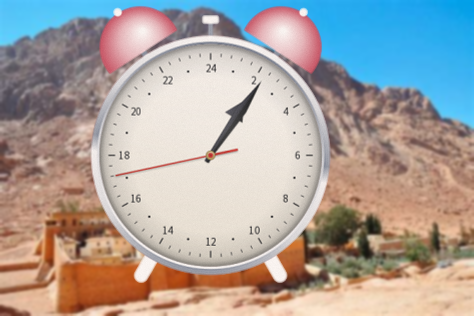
**2:05:43**
